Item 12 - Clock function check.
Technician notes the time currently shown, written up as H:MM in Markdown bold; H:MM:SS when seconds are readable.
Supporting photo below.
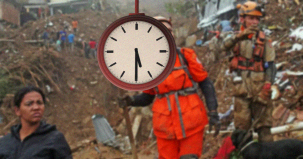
**5:30**
